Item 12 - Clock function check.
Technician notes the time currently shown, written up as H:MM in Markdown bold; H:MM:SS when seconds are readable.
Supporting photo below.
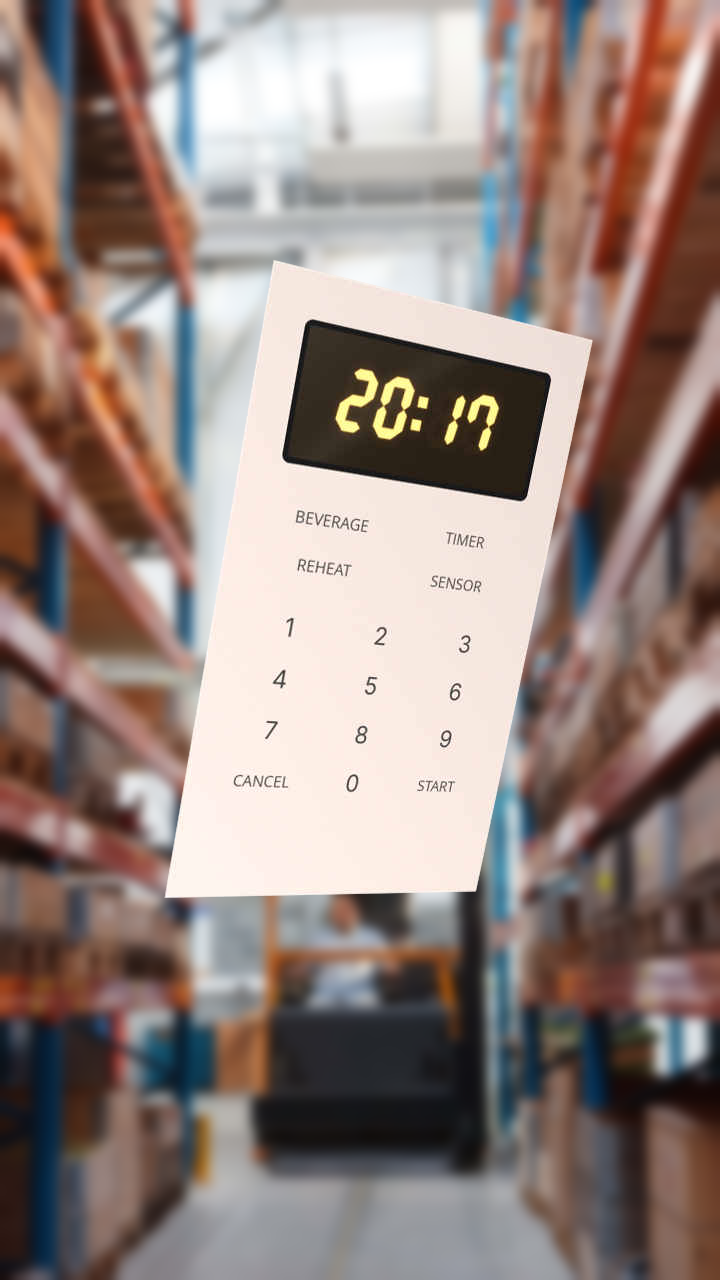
**20:17**
